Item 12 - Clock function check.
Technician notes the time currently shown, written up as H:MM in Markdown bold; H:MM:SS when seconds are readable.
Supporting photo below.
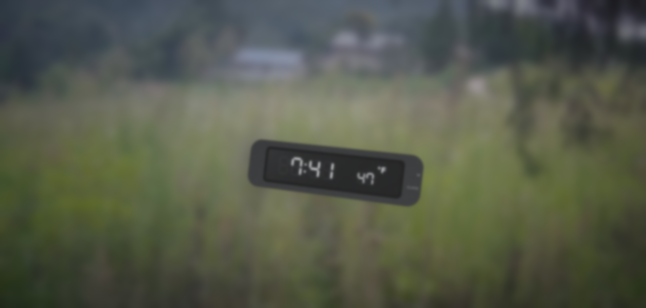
**7:41**
